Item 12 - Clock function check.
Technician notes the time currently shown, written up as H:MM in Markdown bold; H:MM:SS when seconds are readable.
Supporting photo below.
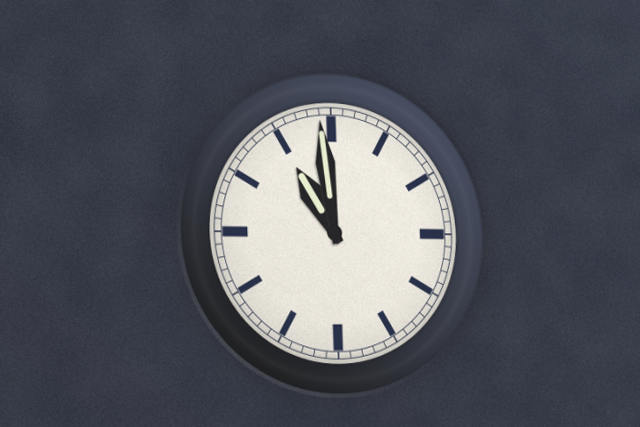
**10:59**
